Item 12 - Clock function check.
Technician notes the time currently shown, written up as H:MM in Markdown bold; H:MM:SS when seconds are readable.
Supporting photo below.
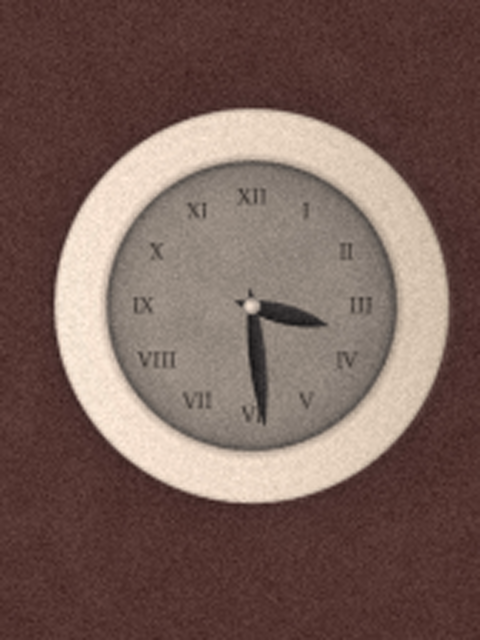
**3:29**
